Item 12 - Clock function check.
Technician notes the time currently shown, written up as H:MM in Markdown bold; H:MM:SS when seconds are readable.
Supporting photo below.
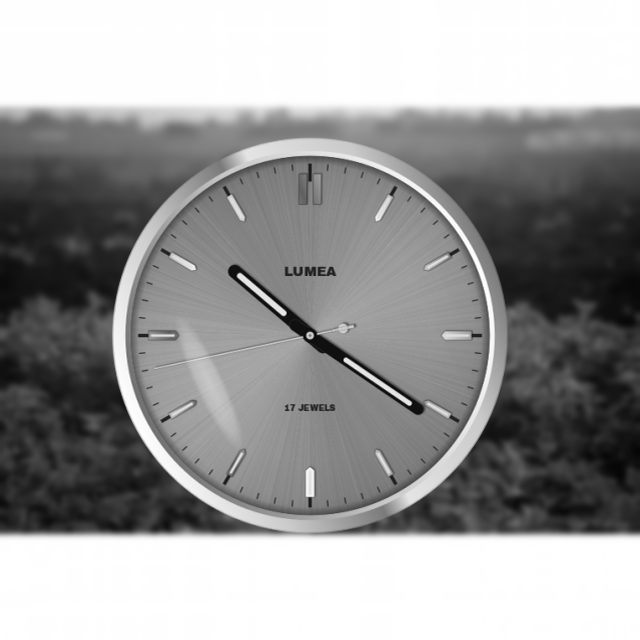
**10:20:43**
